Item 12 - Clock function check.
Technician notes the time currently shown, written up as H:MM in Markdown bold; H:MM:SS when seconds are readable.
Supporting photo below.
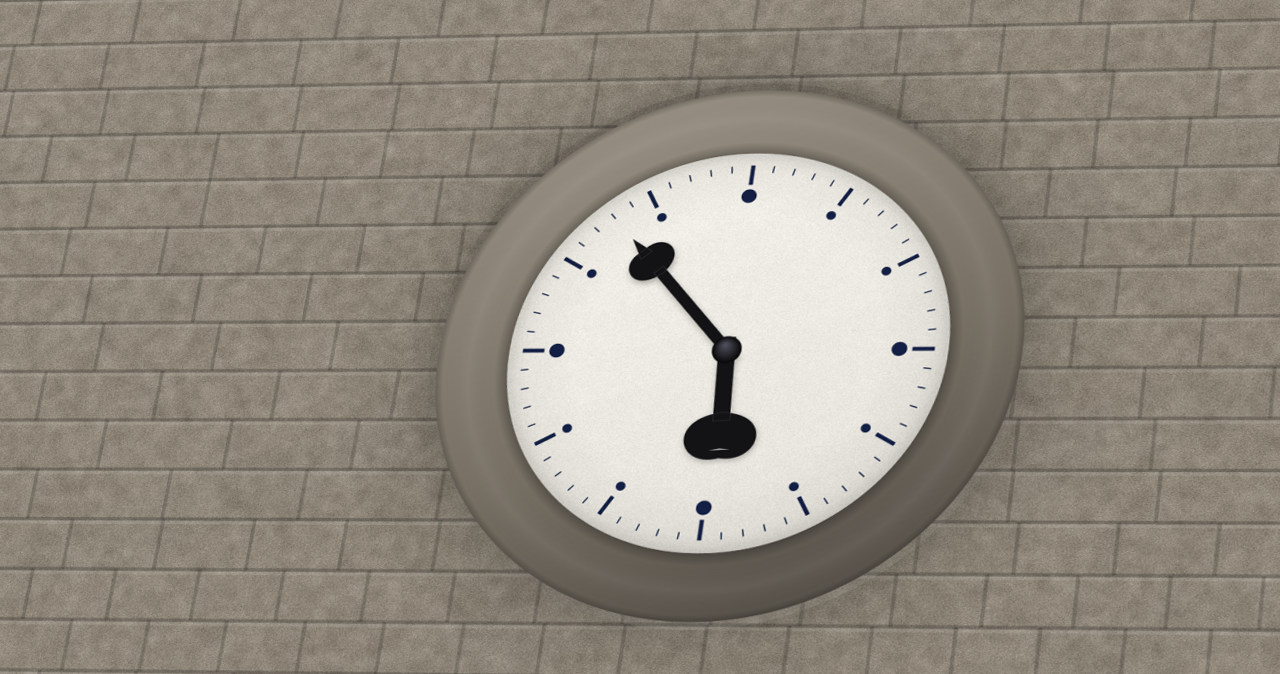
**5:53**
